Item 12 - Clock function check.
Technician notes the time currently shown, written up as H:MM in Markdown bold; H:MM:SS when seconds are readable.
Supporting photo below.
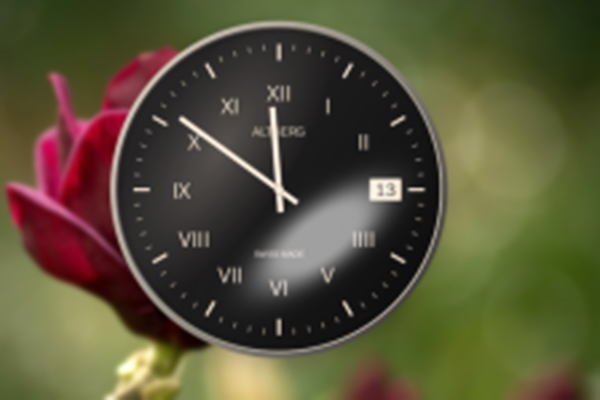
**11:51**
